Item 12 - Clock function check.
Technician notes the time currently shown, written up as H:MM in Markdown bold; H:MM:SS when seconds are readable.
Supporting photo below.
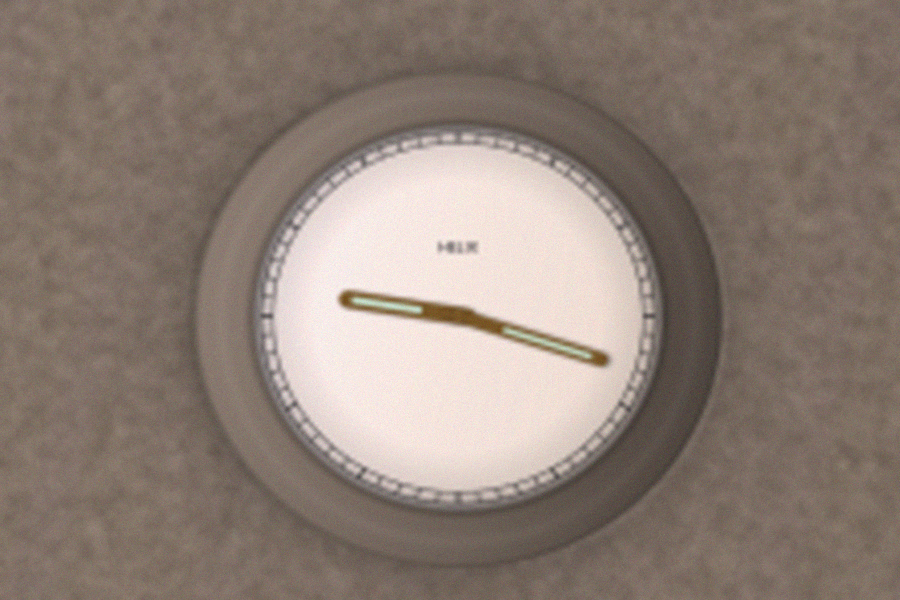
**9:18**
